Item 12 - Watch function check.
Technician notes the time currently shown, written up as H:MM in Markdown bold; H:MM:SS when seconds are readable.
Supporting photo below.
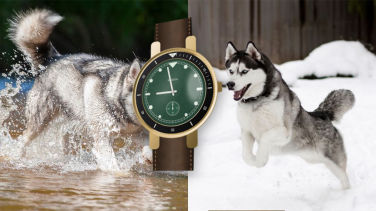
**8:58**
